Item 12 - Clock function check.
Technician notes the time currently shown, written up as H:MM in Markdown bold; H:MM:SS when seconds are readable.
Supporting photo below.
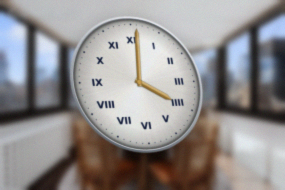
**4:01**
